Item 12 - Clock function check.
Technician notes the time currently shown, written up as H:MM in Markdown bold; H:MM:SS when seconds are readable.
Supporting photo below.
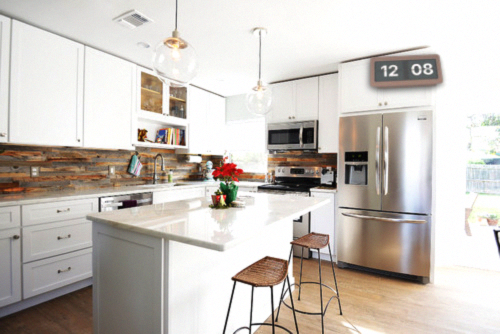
**12:08**
